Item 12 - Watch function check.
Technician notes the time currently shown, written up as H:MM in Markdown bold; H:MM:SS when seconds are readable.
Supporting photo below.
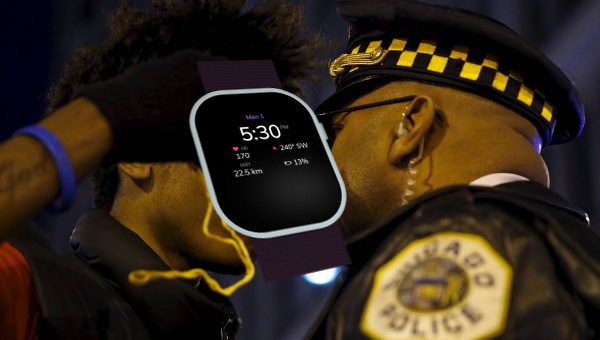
**5:30**
